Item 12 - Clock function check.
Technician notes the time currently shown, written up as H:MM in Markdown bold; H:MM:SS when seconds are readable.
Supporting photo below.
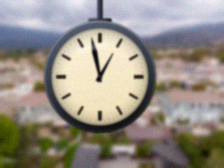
**12:58**
